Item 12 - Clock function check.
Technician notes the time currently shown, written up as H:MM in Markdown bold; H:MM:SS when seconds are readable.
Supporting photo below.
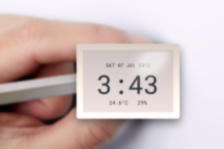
**3:43**
